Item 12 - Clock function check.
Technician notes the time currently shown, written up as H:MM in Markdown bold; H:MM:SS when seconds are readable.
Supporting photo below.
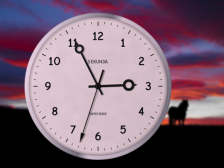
**2:55:33**
